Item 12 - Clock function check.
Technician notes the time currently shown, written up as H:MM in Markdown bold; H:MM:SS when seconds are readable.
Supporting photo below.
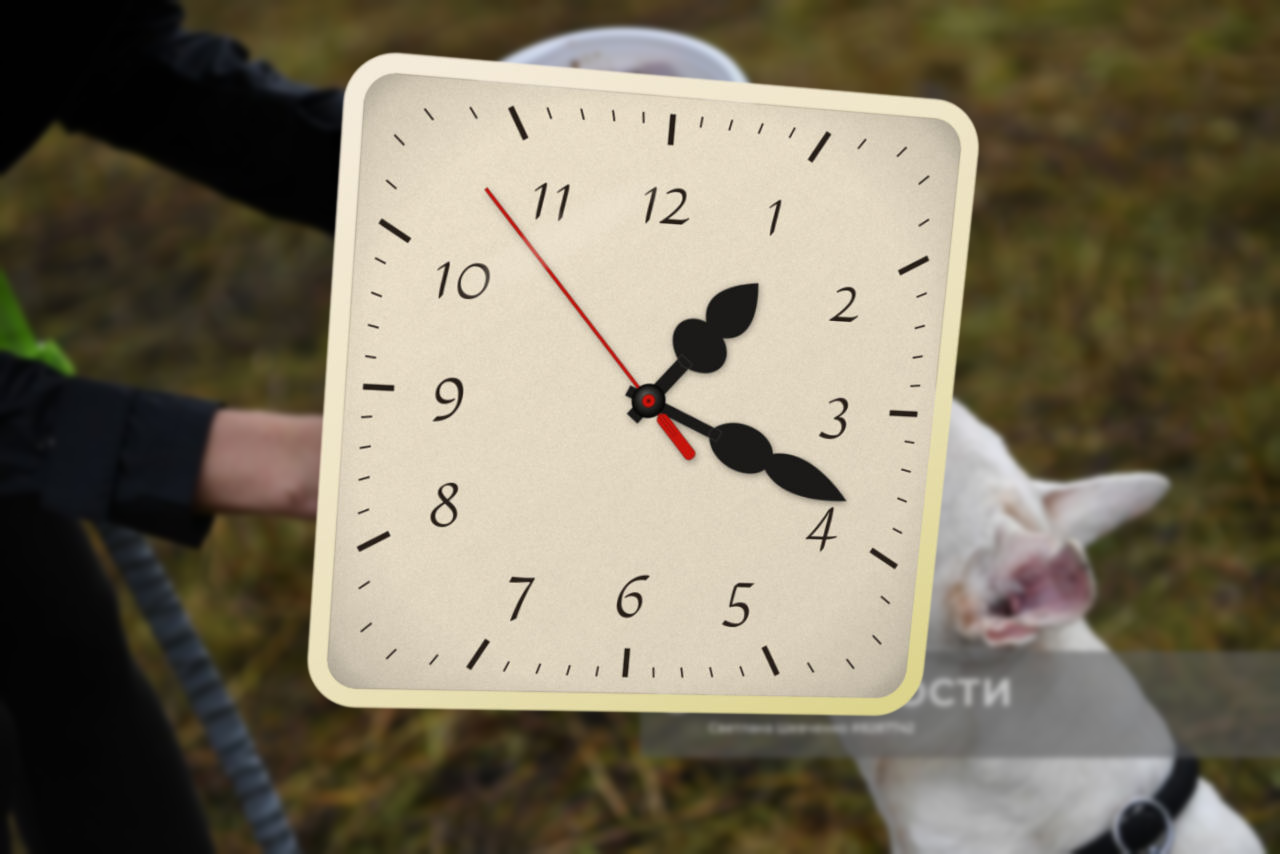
**1:18:53**
